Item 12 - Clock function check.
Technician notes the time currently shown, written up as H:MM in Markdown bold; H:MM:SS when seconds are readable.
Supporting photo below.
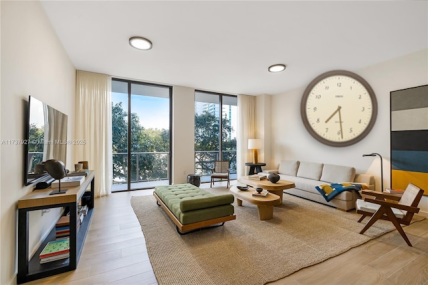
**7:29**
